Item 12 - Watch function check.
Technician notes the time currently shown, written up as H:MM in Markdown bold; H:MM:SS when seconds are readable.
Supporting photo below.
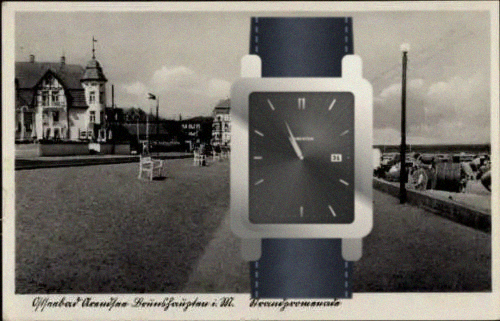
**10:56**
